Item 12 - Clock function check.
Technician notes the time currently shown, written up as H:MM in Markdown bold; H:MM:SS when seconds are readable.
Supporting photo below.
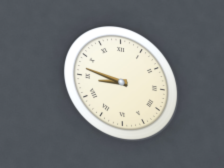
**8:47**
